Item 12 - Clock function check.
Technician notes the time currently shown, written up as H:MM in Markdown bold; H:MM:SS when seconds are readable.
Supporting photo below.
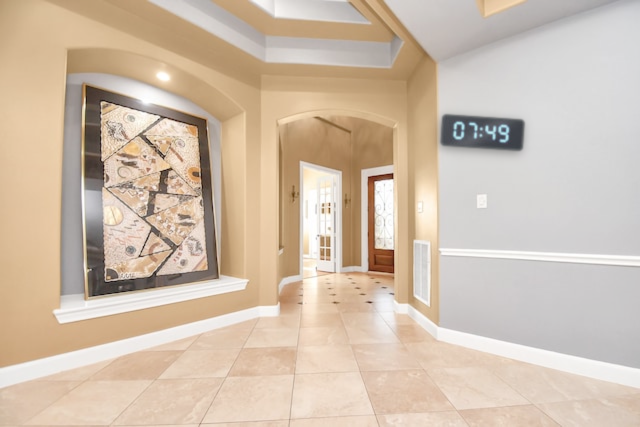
**7:49**
